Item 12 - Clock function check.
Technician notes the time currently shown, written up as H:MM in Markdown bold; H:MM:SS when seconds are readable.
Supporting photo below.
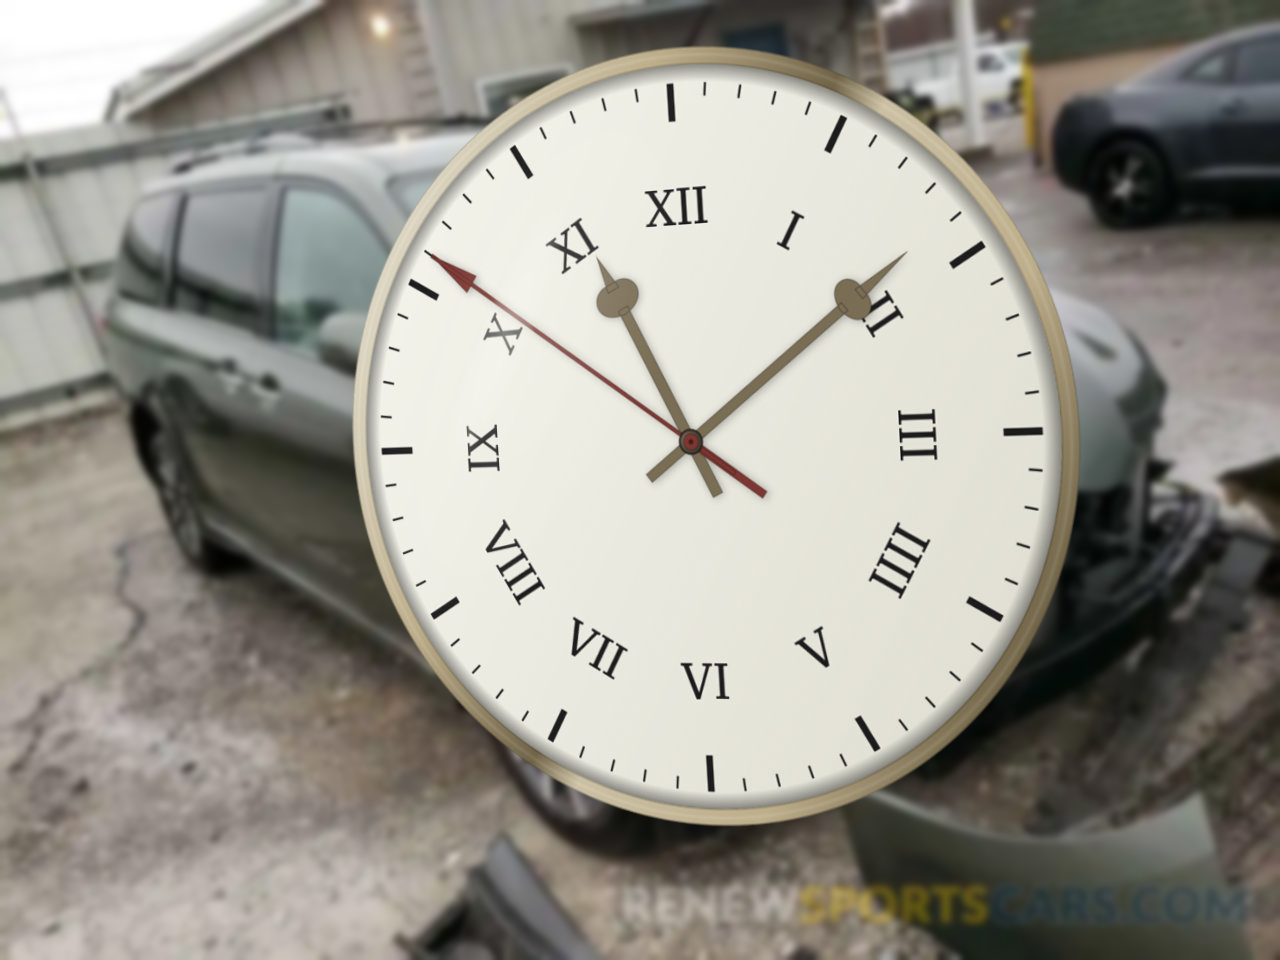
**11:08:51**
